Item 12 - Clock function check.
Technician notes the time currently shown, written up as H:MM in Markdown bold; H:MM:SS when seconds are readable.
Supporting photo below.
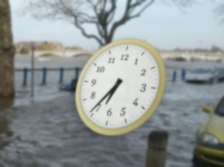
**6:36**
